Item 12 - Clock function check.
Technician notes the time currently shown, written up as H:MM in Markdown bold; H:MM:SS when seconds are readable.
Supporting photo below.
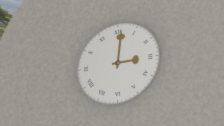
**3:01**
